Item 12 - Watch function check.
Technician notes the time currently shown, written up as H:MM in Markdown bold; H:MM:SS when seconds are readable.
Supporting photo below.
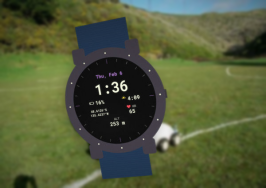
**1:36**
